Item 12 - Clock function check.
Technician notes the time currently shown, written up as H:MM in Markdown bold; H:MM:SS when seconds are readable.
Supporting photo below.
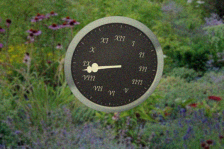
**8:43**
